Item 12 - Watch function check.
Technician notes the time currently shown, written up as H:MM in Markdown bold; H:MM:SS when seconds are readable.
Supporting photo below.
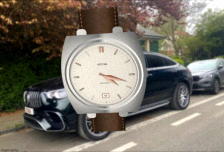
**4:18**
